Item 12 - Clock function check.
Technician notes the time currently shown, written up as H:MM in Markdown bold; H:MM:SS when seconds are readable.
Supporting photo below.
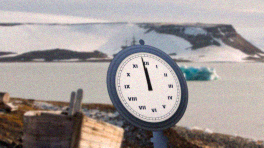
**11:59**
